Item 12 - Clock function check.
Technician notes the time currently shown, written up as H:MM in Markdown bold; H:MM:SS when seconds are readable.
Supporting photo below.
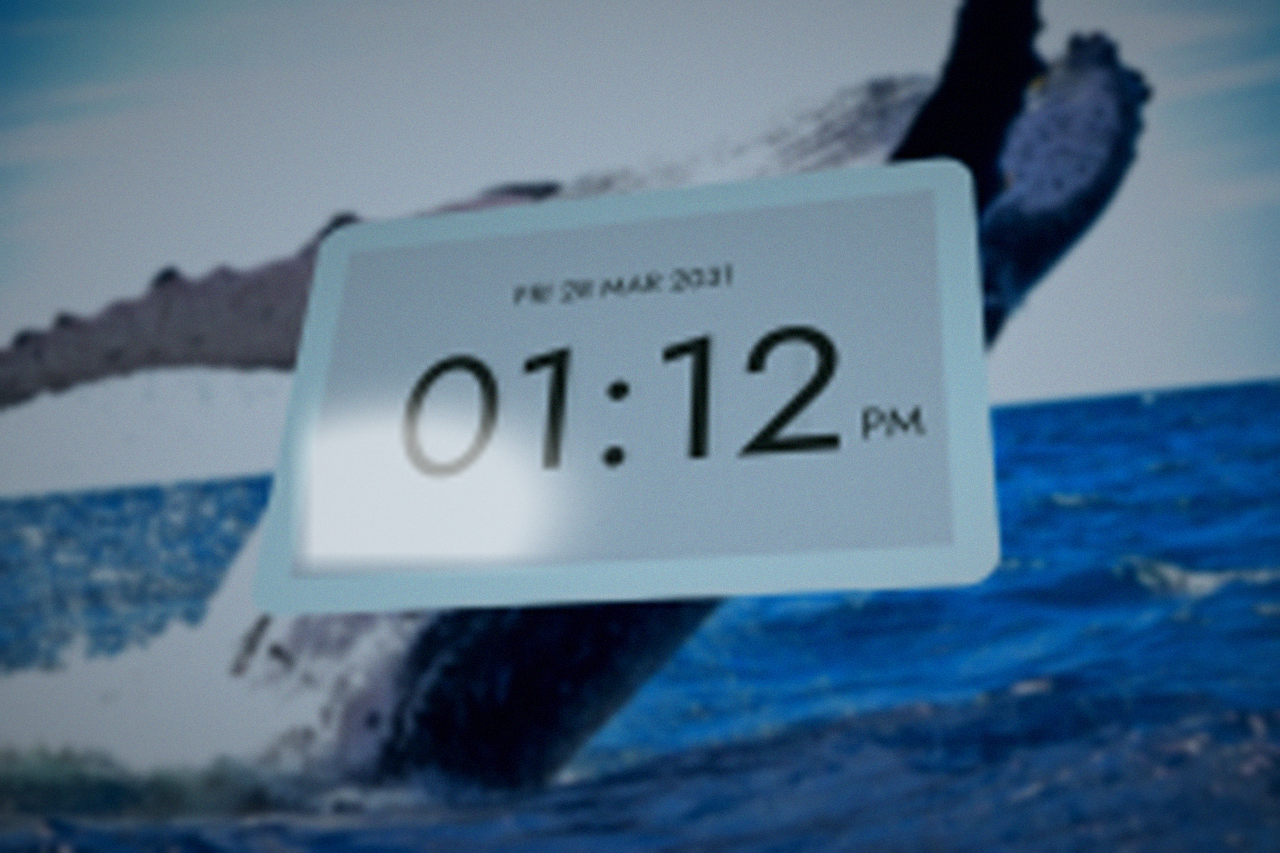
**1:12**
